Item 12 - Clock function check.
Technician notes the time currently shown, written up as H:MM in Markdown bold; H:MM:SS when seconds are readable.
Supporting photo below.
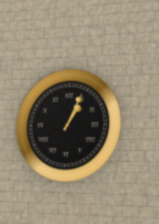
**1:04**
